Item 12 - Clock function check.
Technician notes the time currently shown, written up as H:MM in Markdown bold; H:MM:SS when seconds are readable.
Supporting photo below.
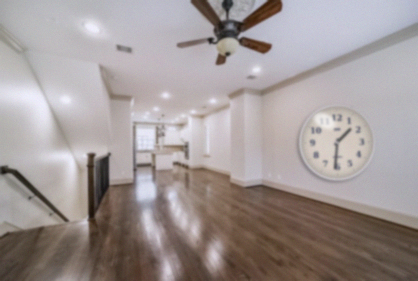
**1:31**
